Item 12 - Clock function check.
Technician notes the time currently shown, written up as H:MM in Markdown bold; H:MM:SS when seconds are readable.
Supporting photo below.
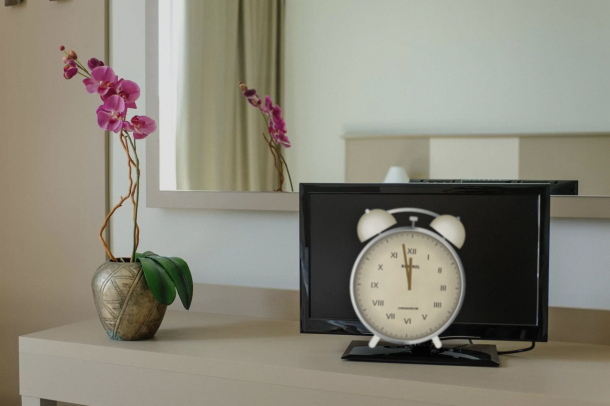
**11:58**
